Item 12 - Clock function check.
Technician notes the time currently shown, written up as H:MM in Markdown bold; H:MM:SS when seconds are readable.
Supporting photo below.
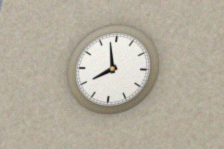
**7:58**
